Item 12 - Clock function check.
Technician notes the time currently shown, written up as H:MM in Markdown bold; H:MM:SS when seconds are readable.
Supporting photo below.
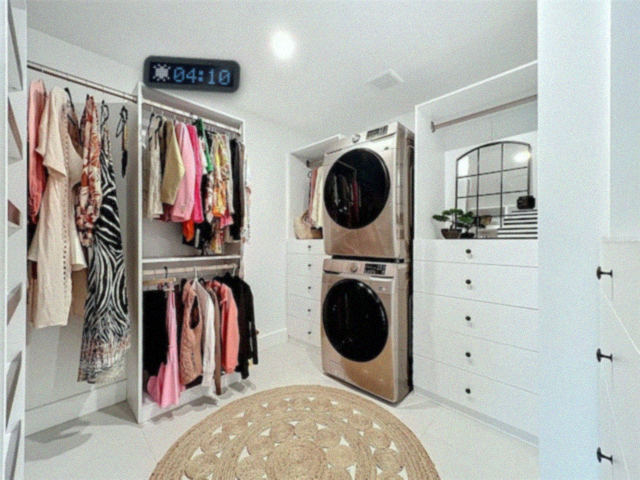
**4:10**
